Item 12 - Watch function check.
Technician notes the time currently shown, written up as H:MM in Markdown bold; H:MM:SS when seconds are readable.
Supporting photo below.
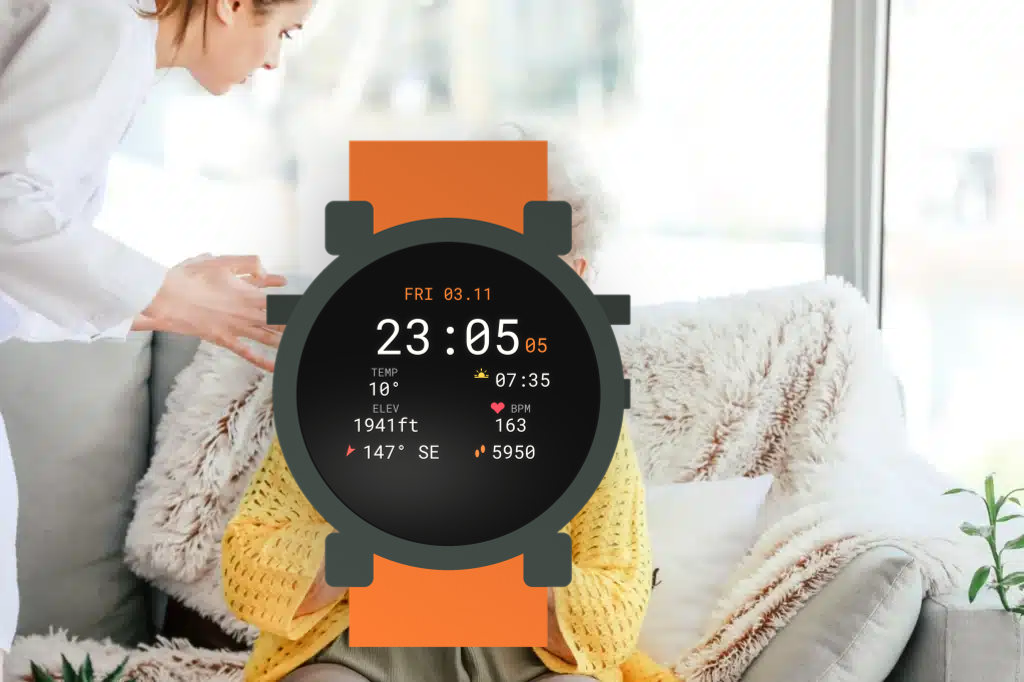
**23:05:05**
